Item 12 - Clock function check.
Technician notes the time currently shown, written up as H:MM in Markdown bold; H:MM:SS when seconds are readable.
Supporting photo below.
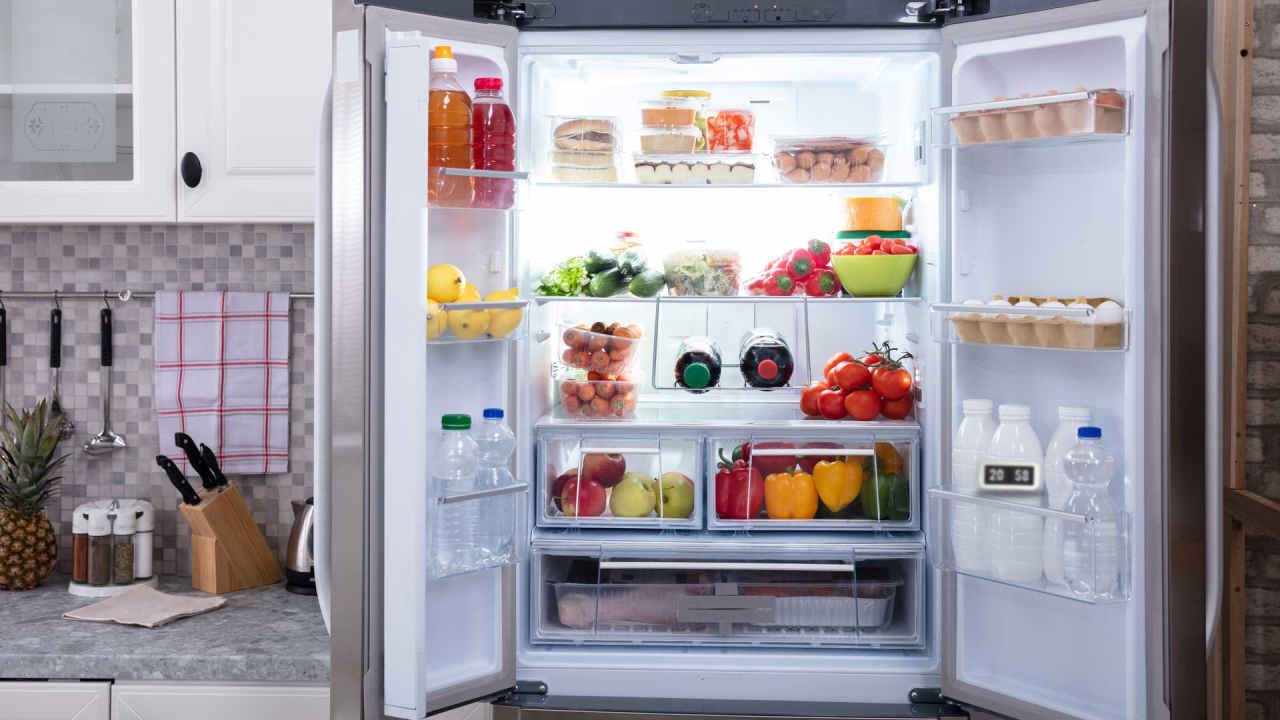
**20:58**
